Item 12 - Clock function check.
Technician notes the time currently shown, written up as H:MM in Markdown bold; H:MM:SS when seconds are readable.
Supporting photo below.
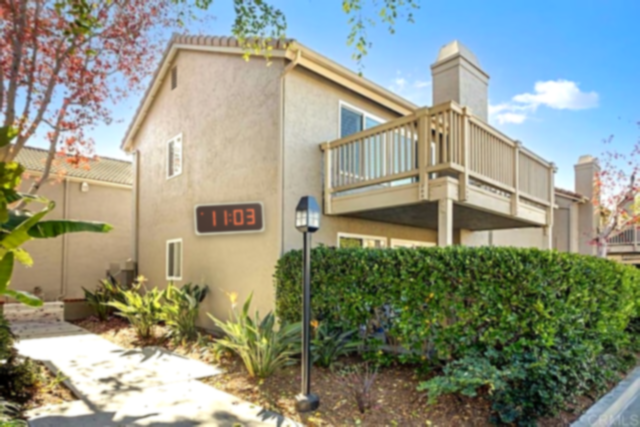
**11:03**
